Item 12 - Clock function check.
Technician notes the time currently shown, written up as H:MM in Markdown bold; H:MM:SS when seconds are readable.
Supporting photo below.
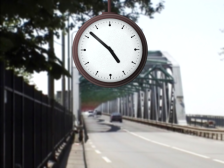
**4:52**
